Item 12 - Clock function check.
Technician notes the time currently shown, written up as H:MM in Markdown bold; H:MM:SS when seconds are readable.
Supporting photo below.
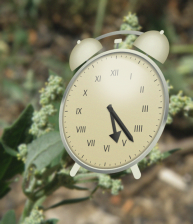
**5:23**
